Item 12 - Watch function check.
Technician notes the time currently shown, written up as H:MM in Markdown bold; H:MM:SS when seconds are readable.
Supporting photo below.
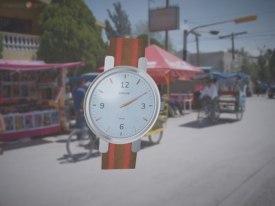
**2:10**
